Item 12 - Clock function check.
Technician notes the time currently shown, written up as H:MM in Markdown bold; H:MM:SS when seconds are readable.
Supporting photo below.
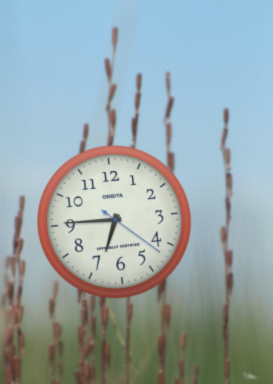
**6:45:22**
